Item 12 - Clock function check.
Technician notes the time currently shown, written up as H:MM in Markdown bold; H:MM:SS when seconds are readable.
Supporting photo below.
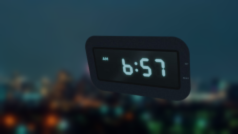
**6:57**
